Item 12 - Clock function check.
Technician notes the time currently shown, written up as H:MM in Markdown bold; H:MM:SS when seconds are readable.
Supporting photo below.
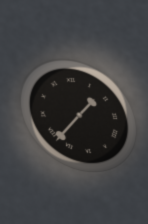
**1:38**
